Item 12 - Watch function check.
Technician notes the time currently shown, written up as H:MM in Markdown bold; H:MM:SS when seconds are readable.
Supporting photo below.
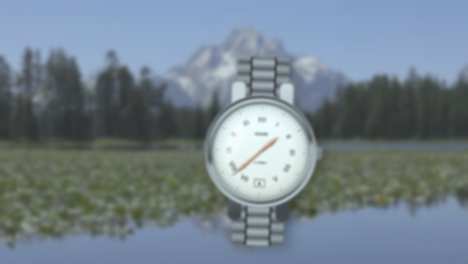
**1:38**
